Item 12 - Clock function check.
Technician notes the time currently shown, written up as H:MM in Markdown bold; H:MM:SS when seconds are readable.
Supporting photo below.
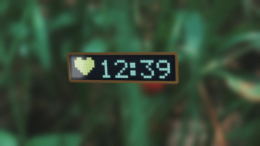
**12:39**
